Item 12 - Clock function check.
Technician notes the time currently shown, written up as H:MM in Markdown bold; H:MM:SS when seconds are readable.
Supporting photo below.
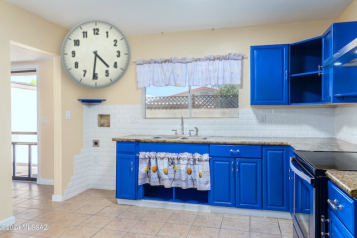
**4:31**
